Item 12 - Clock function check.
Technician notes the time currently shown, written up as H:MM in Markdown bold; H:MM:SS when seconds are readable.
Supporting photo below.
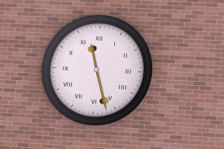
**11:27**
